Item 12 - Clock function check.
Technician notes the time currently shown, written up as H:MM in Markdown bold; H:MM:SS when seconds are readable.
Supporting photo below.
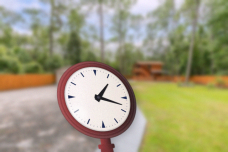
**1:18**
